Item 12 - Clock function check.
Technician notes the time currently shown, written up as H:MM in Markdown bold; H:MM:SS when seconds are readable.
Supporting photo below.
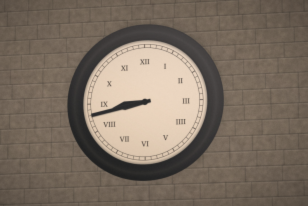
**8:43**
